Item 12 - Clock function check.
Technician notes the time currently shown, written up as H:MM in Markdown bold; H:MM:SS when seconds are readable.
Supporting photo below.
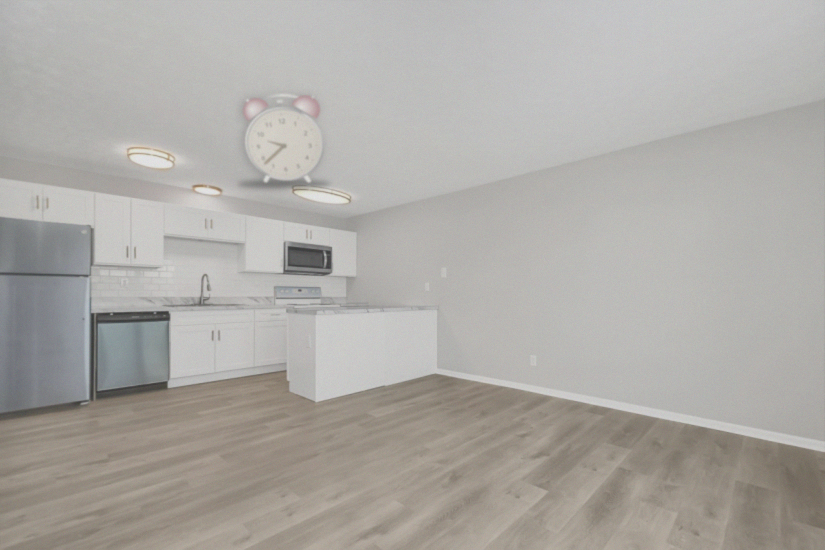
**9:38**
